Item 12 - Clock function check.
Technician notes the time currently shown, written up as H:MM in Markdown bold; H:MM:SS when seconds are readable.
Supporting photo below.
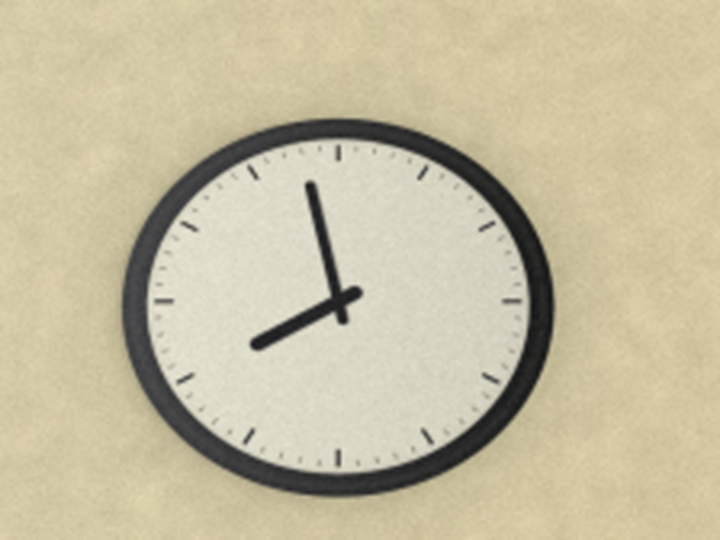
**7:58**
